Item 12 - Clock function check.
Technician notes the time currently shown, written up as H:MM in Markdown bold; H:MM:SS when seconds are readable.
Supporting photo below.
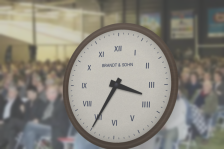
**3:35**
